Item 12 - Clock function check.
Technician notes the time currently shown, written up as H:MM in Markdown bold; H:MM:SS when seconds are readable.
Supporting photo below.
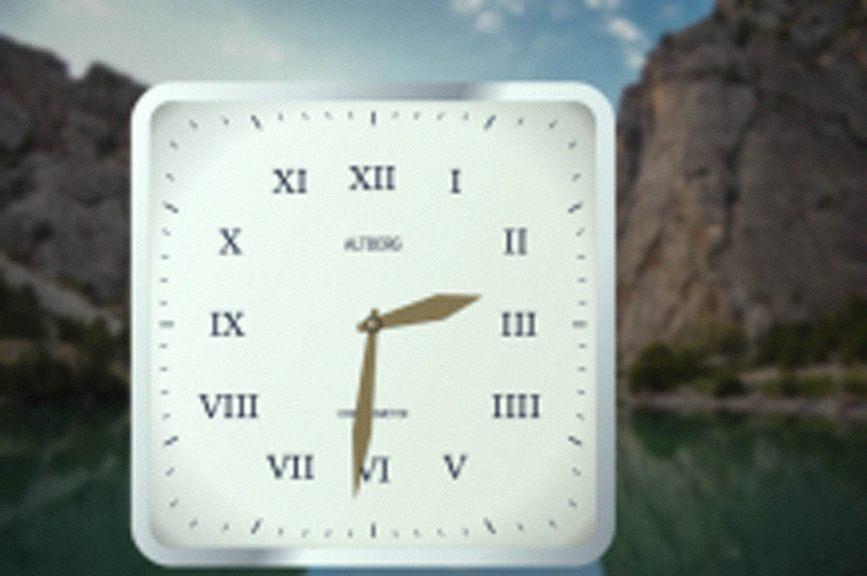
**2:31**
